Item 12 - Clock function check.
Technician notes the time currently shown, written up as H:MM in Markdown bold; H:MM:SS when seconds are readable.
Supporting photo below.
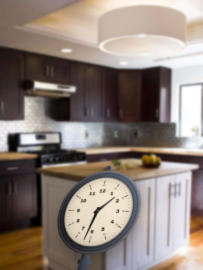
**1:32**
